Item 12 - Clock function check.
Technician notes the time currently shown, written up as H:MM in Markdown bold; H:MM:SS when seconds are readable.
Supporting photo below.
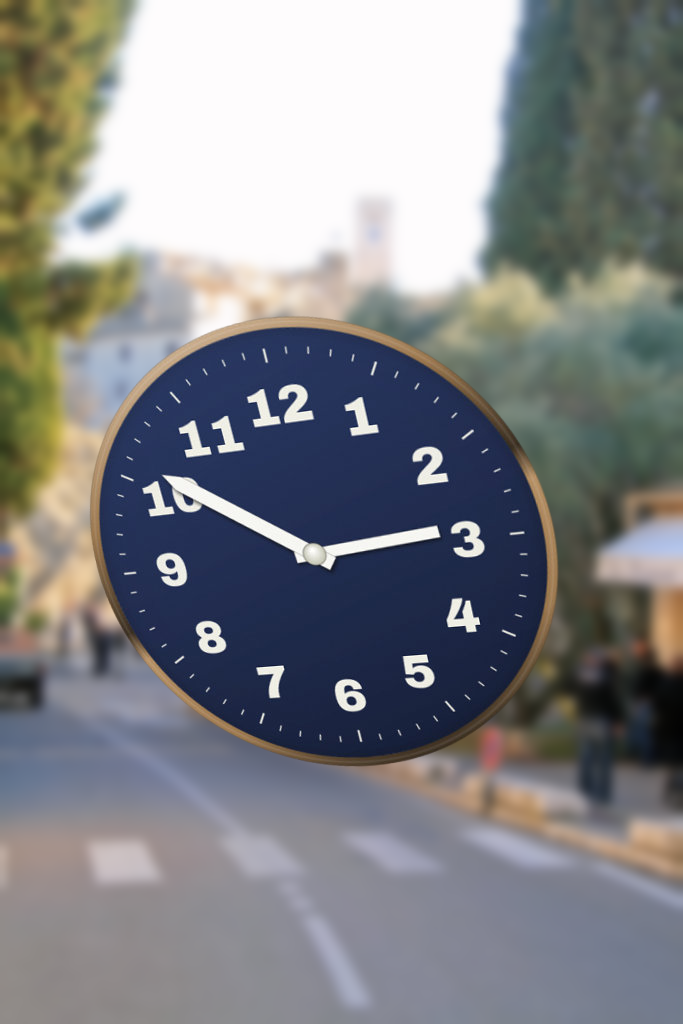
**2:51**
